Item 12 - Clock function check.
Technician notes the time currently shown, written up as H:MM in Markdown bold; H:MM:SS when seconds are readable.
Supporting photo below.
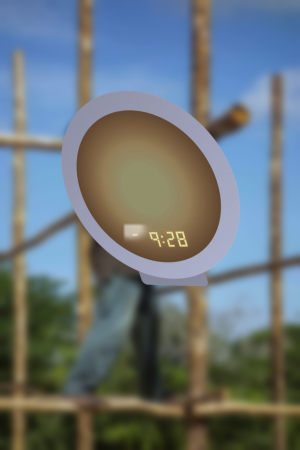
**9:28**
